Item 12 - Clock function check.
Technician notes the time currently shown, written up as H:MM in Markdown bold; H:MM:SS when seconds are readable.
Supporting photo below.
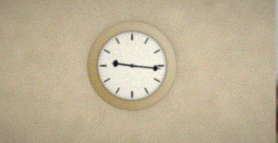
**9:16**
